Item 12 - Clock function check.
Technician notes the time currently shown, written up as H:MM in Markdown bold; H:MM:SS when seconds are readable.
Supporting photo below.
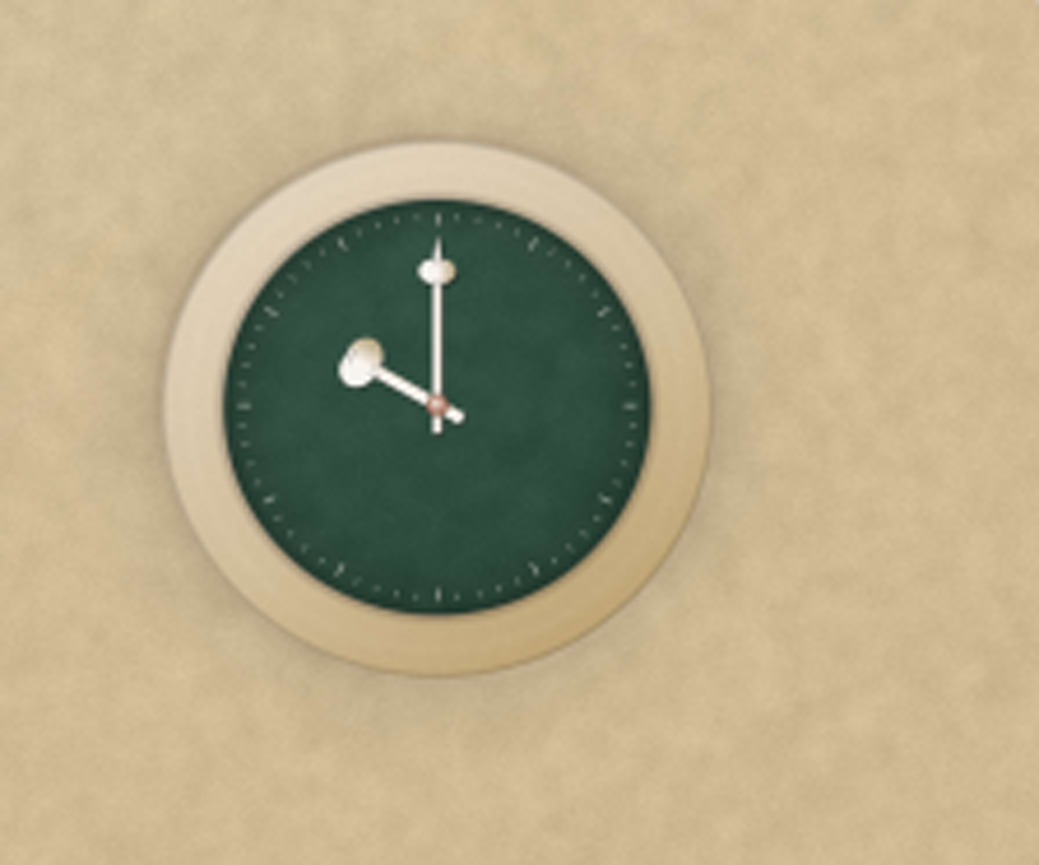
**10:00**
